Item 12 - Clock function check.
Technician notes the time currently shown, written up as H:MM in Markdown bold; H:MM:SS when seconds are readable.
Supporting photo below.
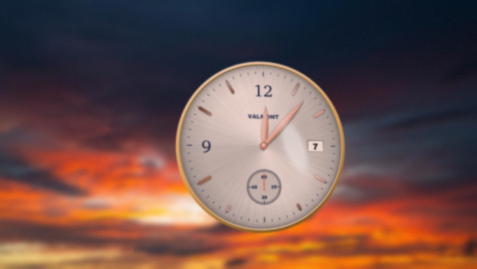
**12:07**
